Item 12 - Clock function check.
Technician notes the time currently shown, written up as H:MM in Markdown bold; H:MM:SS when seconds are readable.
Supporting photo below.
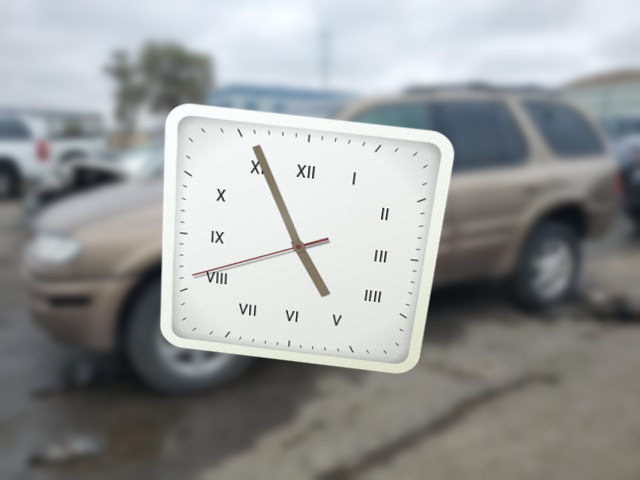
**4:55:41**
